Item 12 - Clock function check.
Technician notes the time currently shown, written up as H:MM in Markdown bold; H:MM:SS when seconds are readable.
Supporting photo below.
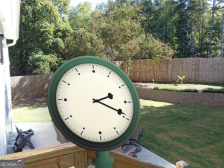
**2:19**
